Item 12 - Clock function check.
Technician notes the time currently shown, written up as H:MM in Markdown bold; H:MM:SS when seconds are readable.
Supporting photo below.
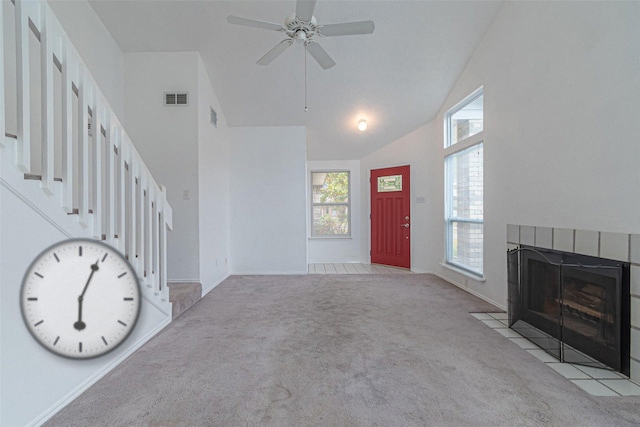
**6:04**
